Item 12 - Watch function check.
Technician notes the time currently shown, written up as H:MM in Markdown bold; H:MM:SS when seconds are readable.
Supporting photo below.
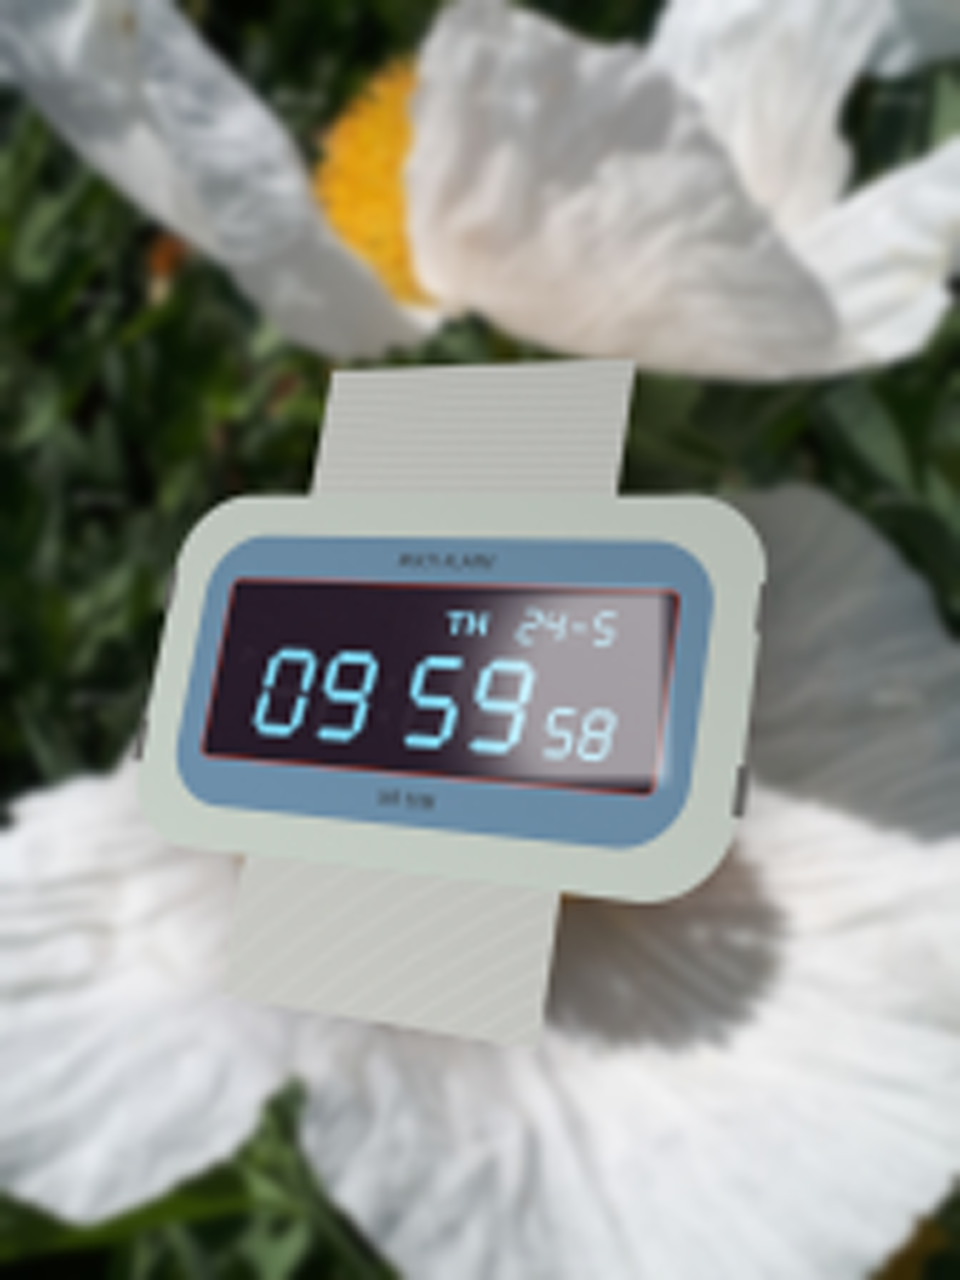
**9:59:58**
